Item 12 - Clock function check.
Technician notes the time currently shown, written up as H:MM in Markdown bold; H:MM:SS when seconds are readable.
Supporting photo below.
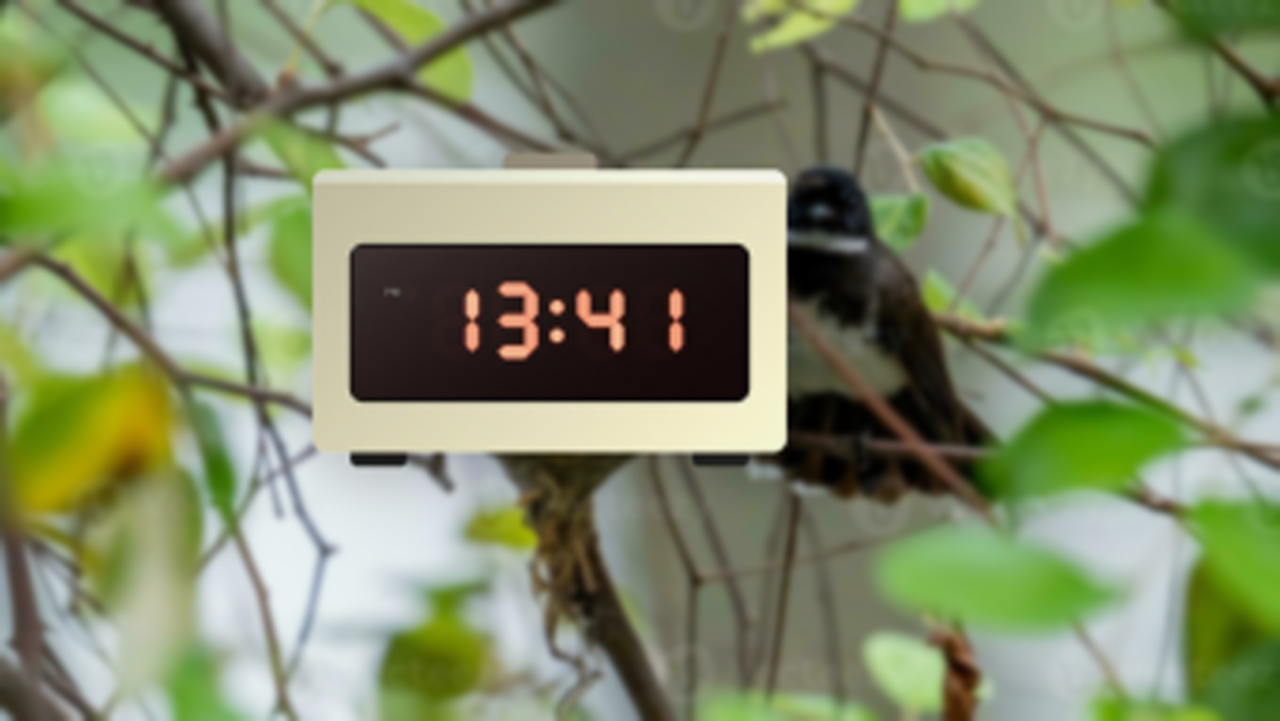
**13:41**
